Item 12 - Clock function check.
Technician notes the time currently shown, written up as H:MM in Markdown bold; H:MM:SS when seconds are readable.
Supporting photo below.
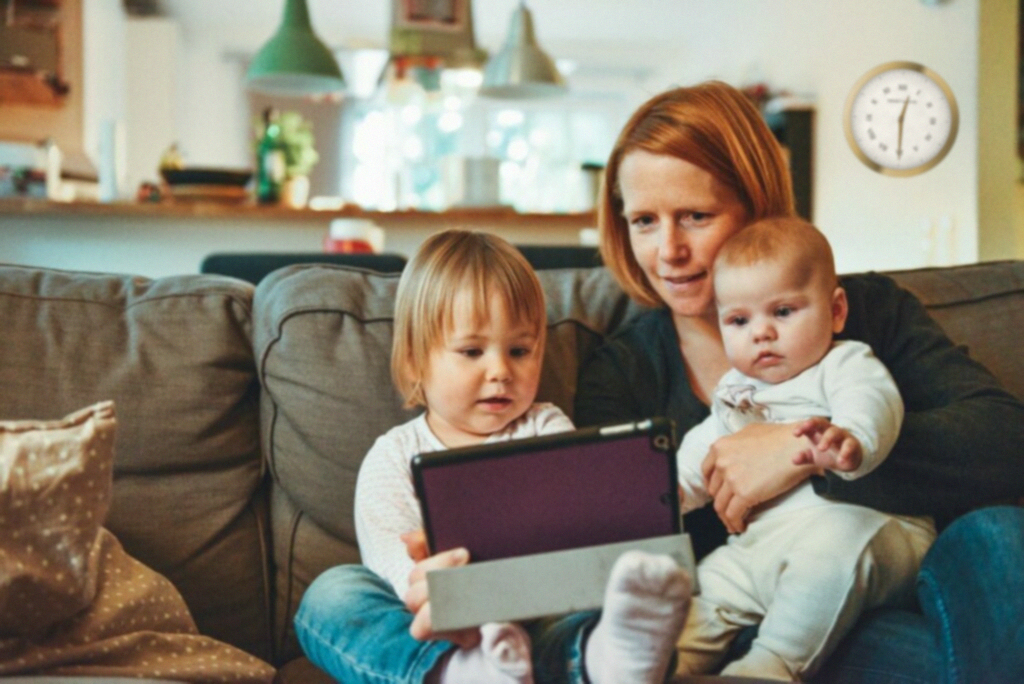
**12:30**
